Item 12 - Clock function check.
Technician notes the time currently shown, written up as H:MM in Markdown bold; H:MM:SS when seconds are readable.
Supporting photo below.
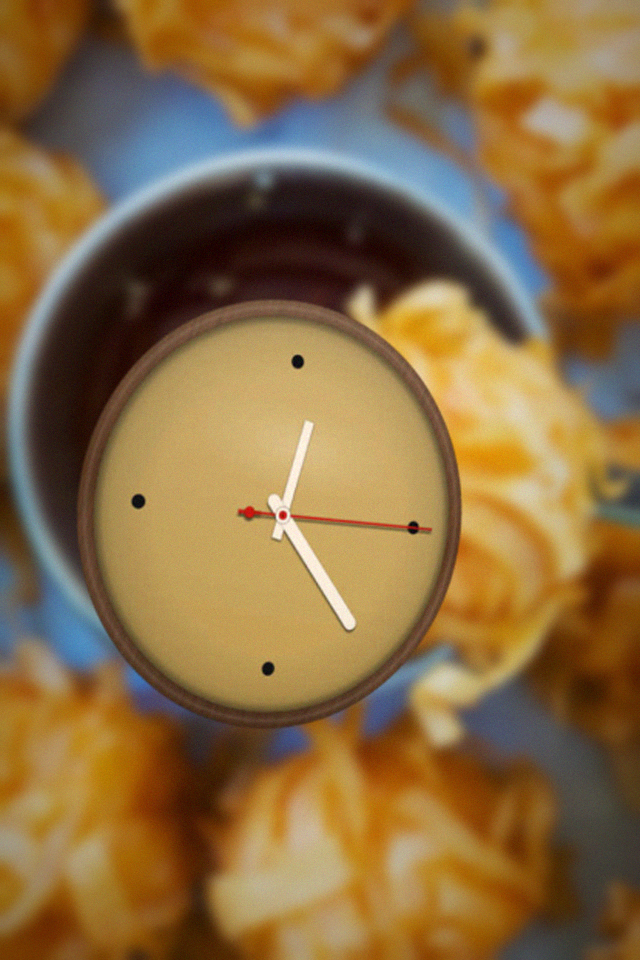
**12:23:15**
